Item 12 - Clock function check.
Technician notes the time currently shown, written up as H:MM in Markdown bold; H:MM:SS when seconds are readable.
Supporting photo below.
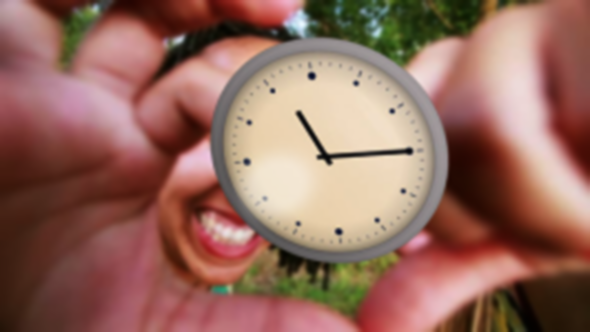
**11:15**
